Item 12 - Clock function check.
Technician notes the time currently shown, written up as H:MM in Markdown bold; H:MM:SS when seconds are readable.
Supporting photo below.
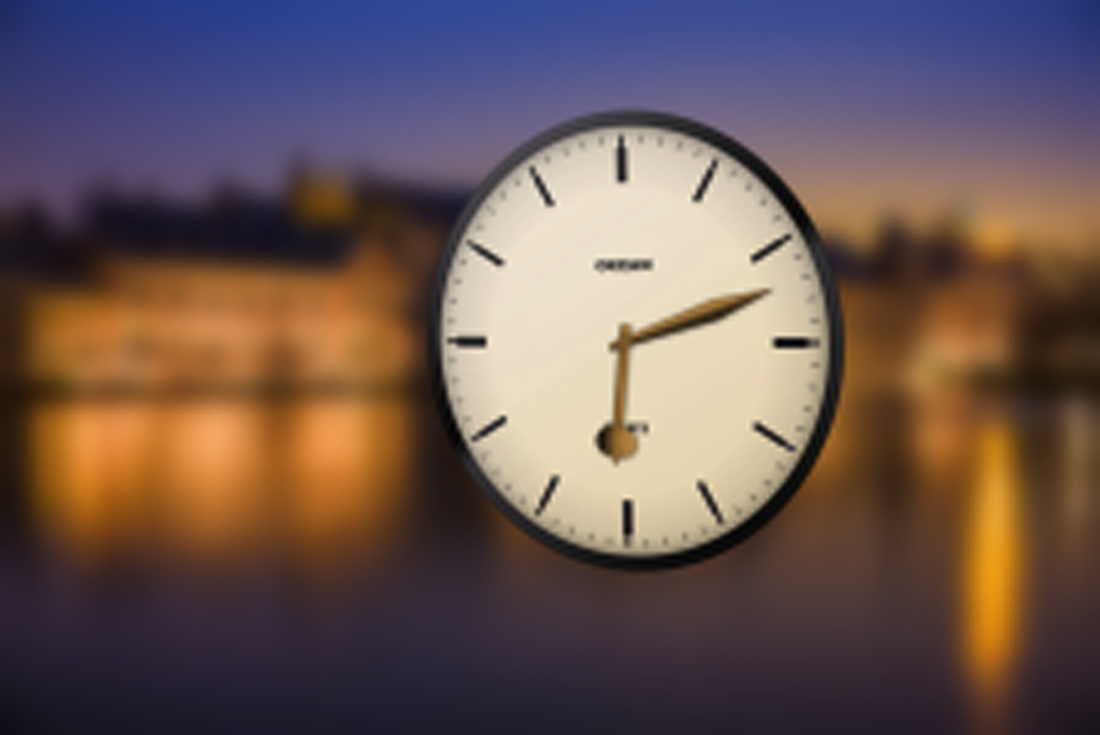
**6:12**
